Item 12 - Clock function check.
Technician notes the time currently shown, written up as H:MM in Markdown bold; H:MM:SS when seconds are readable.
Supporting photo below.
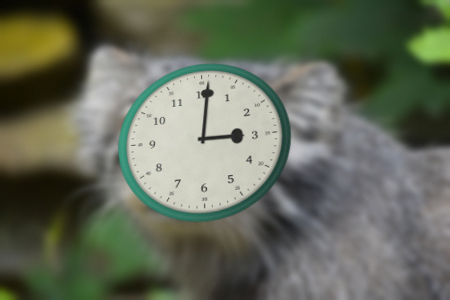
**3:01**
